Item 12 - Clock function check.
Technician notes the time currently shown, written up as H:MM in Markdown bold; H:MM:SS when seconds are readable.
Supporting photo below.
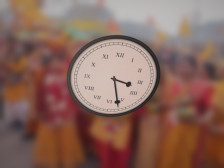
**3:27**
